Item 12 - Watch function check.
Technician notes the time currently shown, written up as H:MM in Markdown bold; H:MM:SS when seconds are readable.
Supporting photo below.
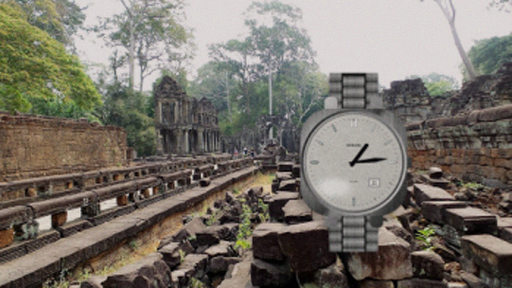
**1:14**
